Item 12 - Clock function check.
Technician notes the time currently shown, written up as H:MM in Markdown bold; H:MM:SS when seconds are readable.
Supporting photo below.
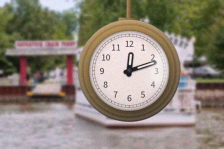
**12:12**
